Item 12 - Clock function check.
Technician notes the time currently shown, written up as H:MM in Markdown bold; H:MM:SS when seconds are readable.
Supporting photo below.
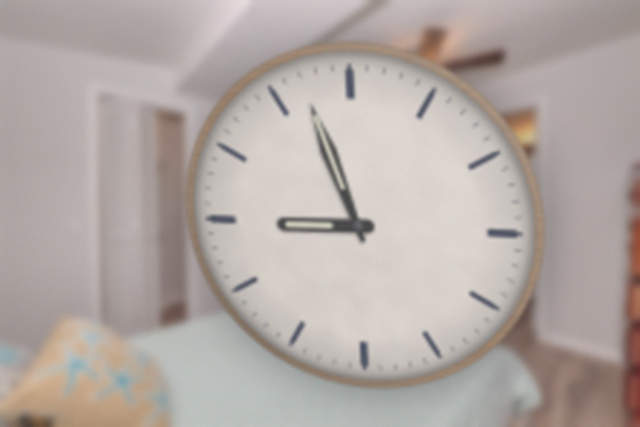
**8:57**
